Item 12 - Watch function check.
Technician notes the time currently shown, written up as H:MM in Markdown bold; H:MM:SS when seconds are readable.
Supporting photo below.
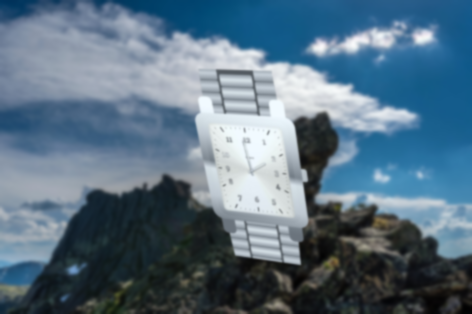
**1:59**
